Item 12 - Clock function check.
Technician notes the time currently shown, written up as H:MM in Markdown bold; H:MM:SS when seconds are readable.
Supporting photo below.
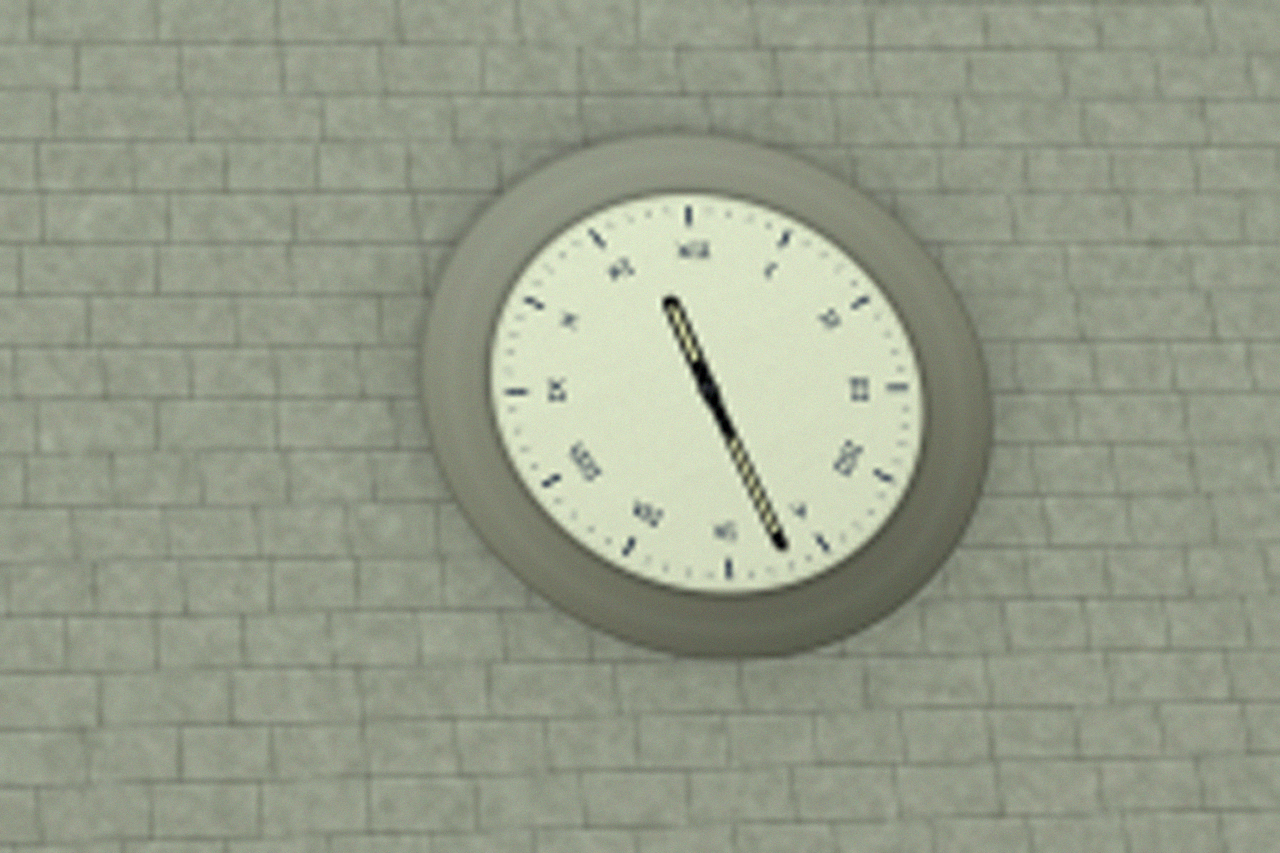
**11:27**
